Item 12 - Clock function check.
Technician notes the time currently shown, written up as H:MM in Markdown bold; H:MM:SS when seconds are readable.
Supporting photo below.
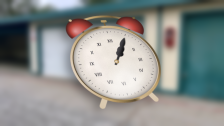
**1:05**
